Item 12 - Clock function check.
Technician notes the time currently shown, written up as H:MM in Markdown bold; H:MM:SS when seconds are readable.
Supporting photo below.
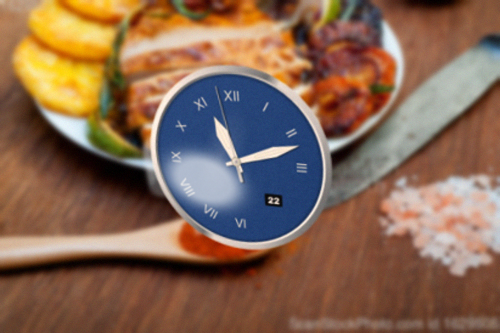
**11:11:58**
